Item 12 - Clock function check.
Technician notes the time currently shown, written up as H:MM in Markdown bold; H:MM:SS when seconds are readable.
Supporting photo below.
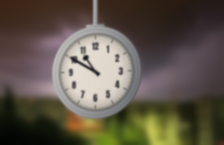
**10:50**
